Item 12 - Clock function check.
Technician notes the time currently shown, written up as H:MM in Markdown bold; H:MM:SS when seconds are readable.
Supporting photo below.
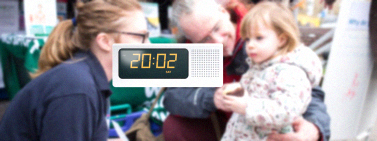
**20:02**
